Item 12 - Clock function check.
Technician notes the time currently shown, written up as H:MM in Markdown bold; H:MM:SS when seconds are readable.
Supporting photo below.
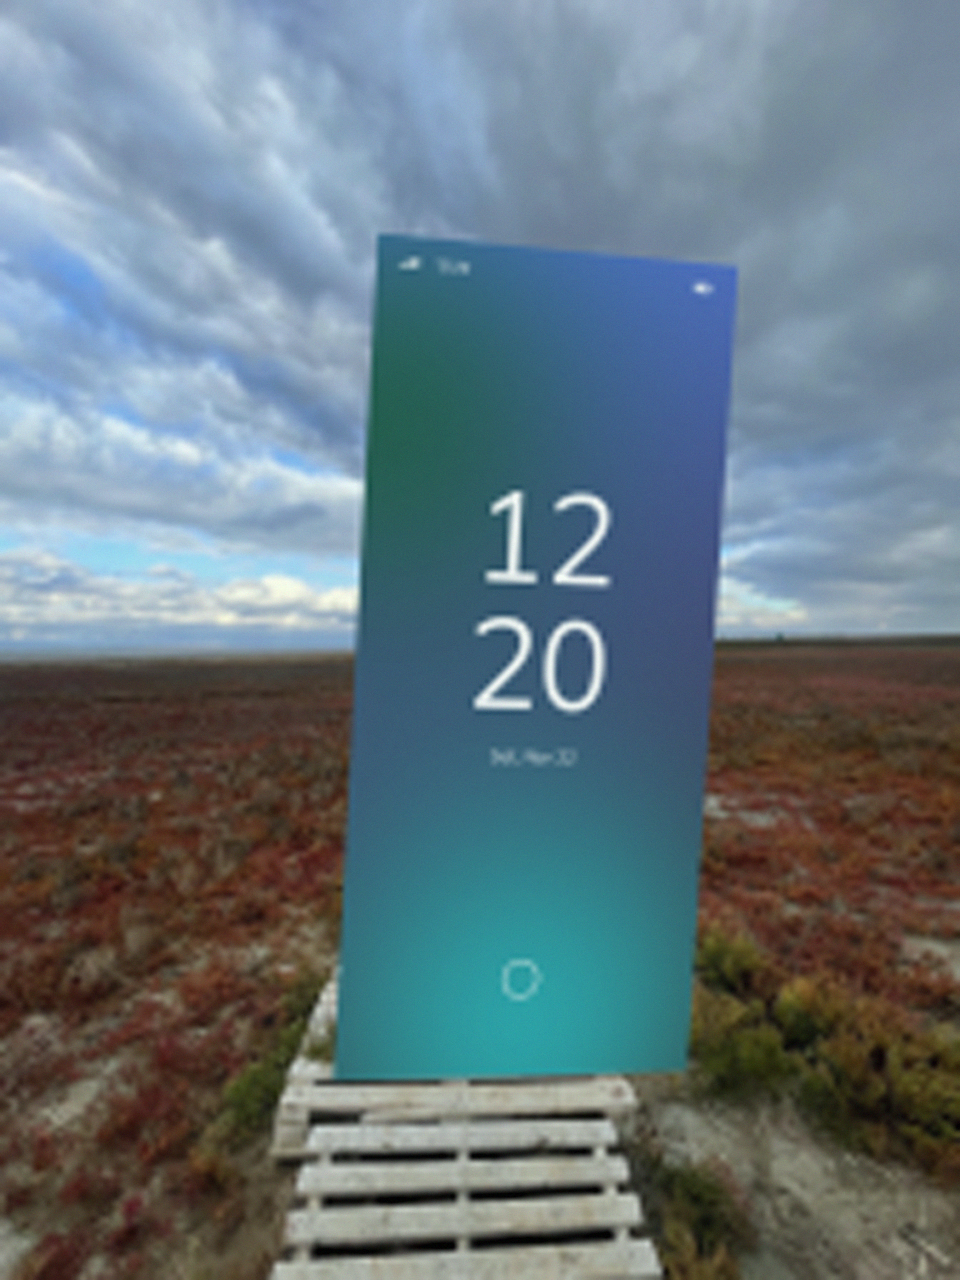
**12:20**
